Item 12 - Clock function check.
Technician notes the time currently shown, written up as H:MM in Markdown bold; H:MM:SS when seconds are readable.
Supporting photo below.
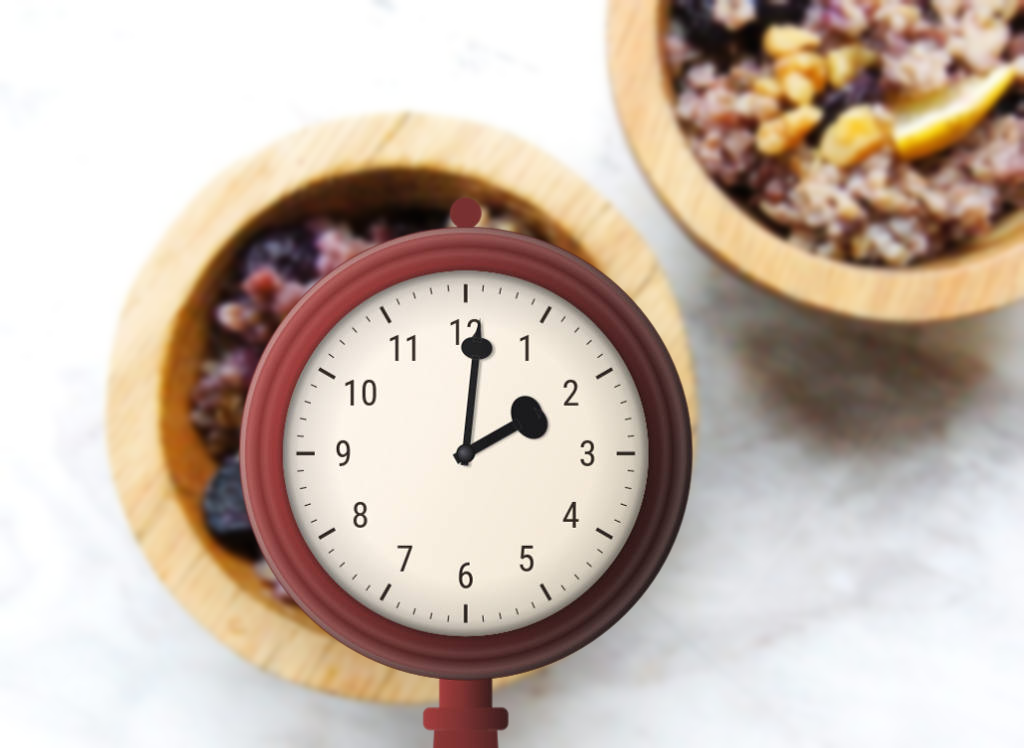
**2:01**
